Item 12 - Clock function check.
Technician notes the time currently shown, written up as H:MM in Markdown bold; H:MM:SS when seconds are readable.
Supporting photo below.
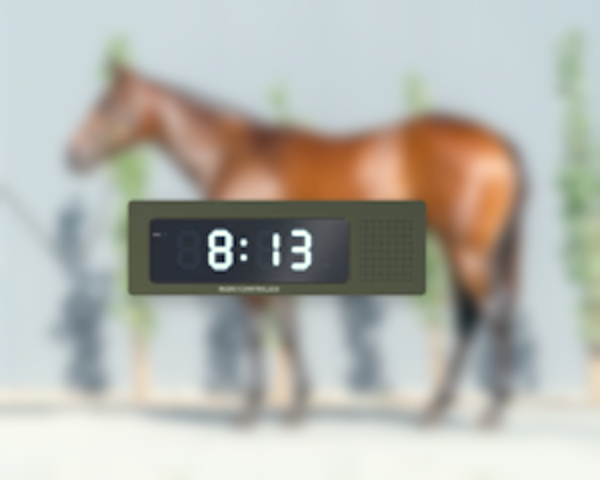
**8:13**
